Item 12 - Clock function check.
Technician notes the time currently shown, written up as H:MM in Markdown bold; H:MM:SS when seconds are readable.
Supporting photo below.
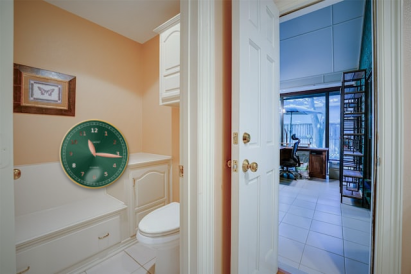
**11:16**
